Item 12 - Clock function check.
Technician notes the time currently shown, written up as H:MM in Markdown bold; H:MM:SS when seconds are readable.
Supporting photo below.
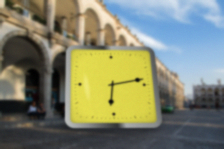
**6:13**
